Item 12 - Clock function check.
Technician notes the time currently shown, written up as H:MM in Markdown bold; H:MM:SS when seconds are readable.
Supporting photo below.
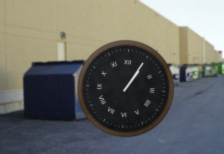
**1:05**
